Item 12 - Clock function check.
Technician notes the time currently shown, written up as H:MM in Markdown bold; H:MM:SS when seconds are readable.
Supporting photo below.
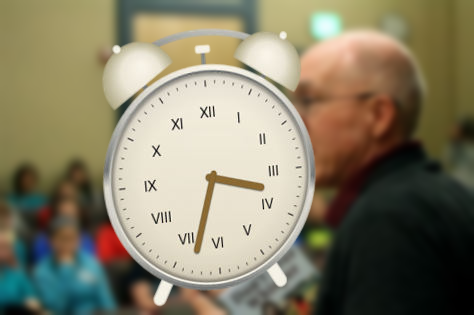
**3:33**
